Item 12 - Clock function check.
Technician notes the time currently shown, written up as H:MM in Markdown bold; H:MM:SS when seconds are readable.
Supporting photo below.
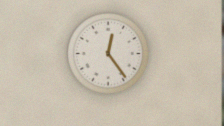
**12:24**
